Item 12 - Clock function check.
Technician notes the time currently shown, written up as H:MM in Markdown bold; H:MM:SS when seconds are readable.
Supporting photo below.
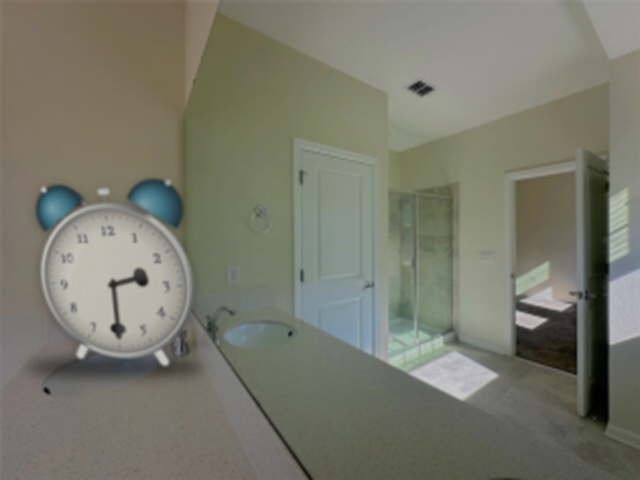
**2:30**
